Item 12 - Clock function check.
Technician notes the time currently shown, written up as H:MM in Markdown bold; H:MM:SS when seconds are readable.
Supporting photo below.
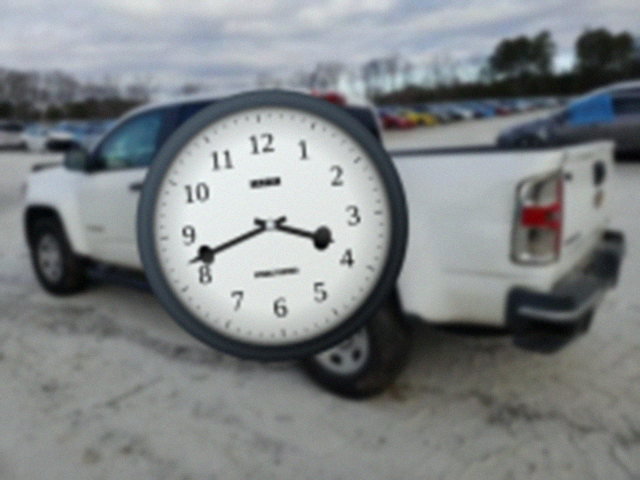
**3:42**
